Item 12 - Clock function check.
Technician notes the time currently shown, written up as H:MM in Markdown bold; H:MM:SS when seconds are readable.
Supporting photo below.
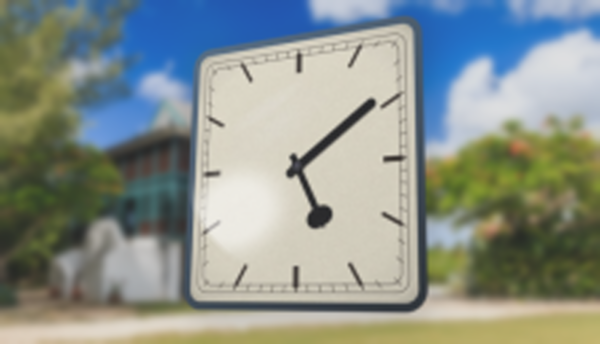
**5:09**
